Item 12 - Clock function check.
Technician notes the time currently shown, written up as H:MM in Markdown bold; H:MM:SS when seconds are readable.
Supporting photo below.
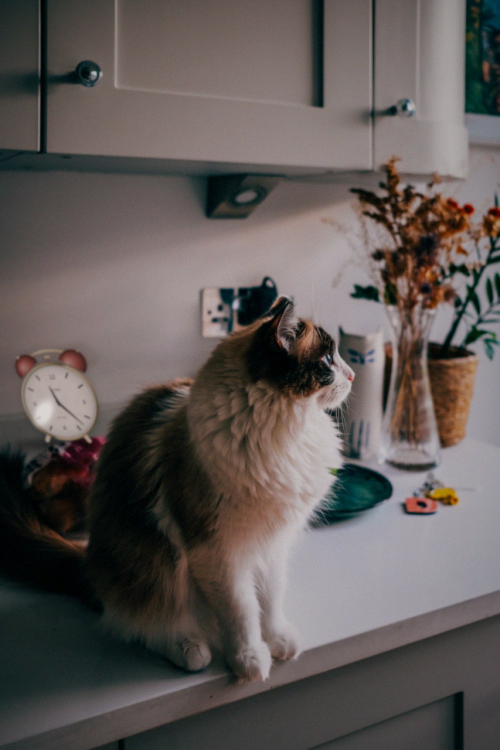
**11:23**
